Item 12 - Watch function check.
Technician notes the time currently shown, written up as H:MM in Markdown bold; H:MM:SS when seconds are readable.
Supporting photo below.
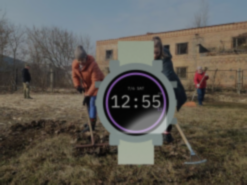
**12:55**
